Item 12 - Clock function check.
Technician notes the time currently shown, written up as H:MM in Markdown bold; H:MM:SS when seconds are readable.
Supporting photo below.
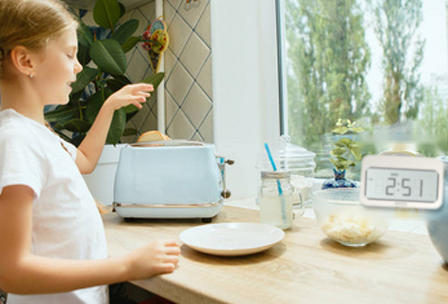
**2:51**
